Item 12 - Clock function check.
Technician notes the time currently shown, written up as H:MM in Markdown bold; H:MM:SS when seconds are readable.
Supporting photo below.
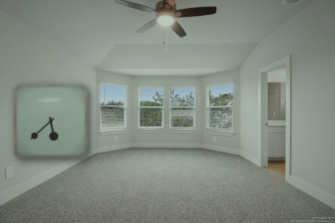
**5:38**
